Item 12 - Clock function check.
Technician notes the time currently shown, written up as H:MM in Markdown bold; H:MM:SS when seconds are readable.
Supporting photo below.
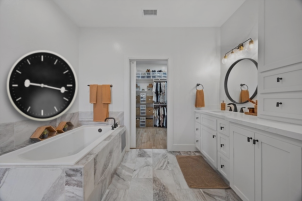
**9:17**
